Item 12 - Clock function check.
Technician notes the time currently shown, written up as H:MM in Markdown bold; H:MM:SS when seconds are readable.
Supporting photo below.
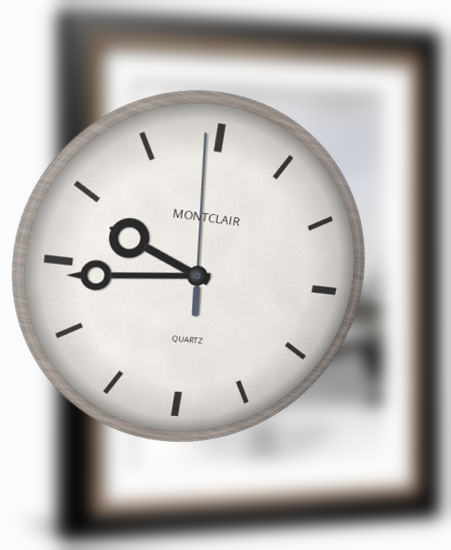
**9:43:59**
